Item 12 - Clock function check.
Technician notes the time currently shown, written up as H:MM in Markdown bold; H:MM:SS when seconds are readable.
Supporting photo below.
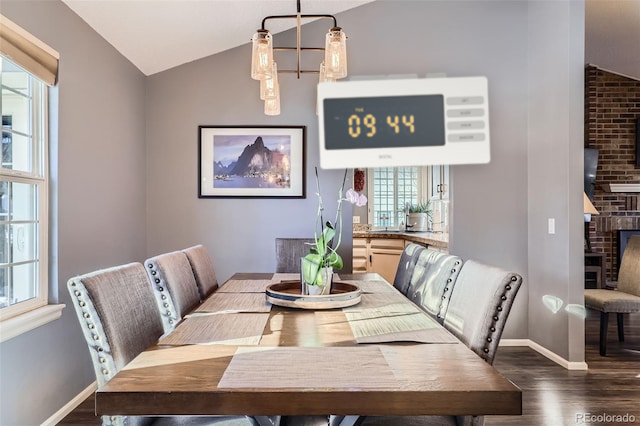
**9:44**
